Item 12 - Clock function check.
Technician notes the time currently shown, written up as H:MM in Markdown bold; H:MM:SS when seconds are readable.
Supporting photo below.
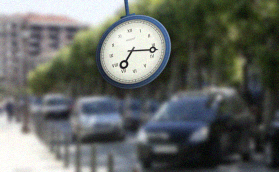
**7:17**
